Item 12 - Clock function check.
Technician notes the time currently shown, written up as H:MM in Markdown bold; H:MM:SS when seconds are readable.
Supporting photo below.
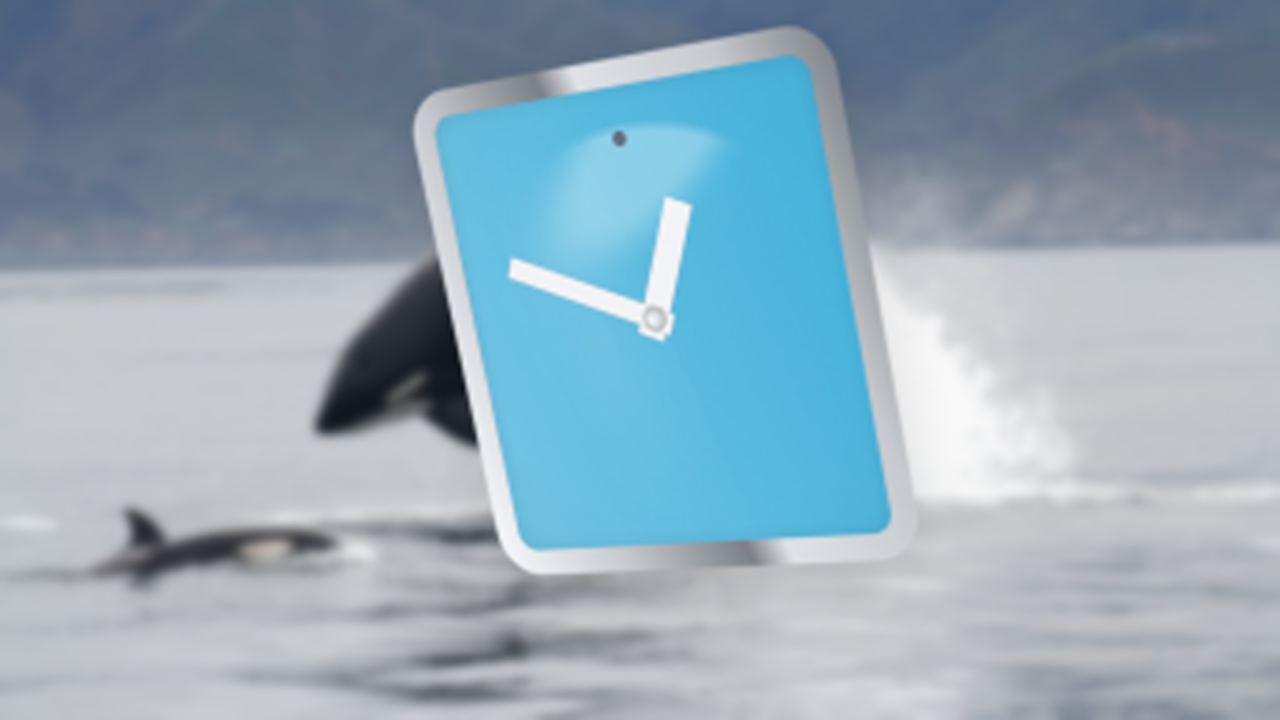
**12:49**
